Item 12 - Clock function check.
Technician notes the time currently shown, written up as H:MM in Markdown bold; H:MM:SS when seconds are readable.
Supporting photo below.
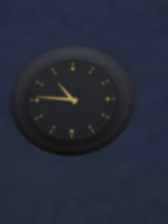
**10:46**
